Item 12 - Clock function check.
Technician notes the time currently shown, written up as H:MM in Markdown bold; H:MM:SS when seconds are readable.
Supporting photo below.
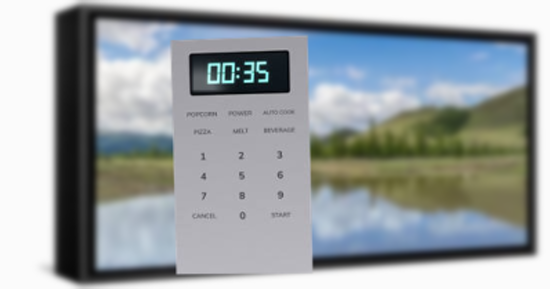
**0:35**
